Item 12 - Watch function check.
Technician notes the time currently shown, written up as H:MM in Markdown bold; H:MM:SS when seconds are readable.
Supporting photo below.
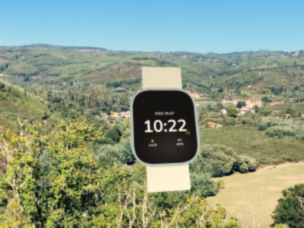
**10:22**
